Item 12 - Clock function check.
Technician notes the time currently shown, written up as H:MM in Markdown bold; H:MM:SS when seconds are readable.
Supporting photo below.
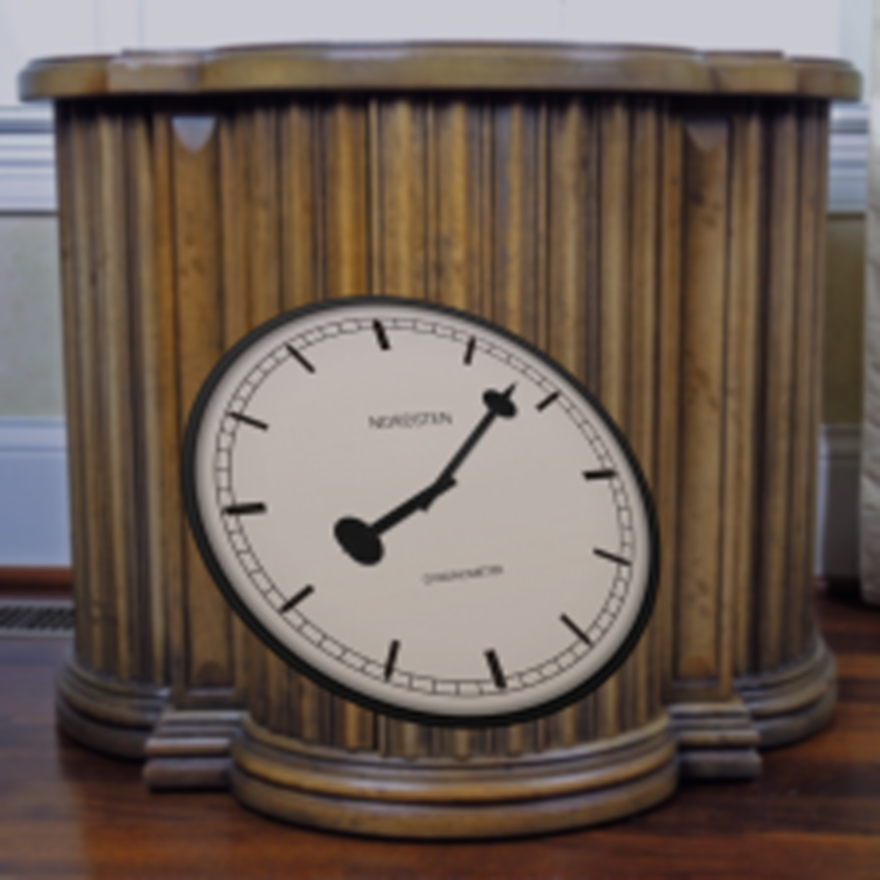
**8:08**
